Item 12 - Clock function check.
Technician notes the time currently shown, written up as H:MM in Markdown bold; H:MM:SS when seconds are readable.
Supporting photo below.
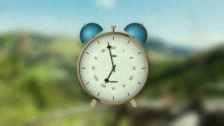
**6:58**
